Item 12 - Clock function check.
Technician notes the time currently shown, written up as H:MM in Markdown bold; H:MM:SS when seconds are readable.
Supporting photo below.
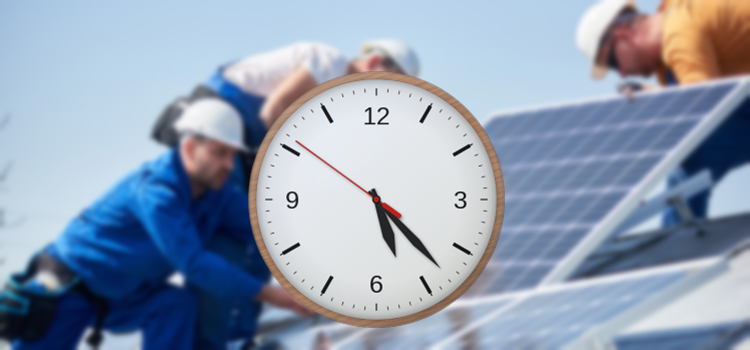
**5:22:51**
